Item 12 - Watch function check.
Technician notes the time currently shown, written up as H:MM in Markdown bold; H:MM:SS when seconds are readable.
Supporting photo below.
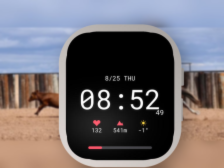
**8:52**
